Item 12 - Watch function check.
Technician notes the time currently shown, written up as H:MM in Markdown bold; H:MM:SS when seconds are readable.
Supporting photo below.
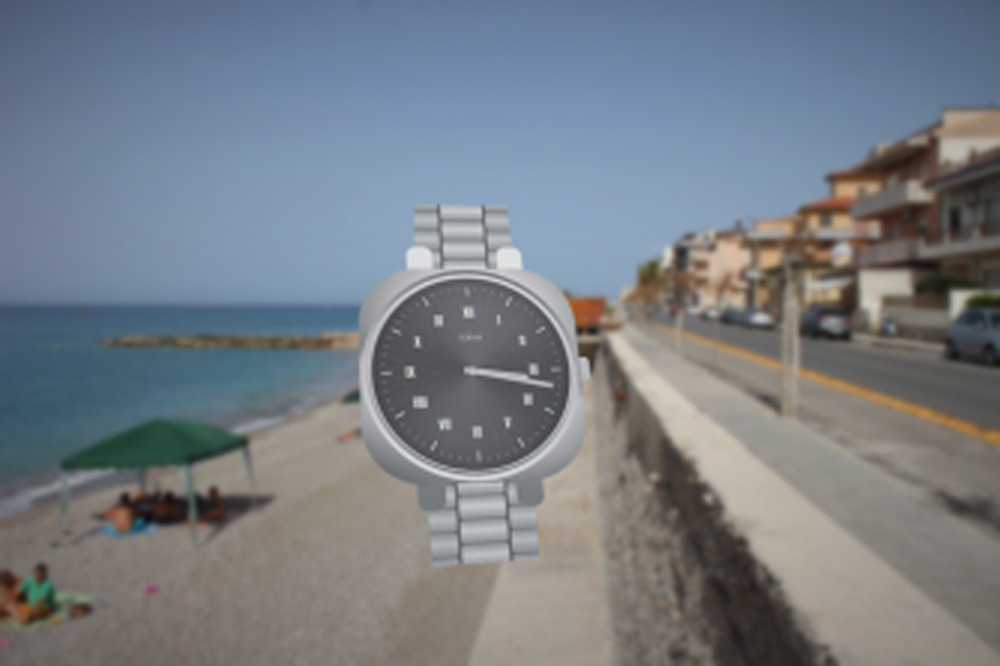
**3:17**
